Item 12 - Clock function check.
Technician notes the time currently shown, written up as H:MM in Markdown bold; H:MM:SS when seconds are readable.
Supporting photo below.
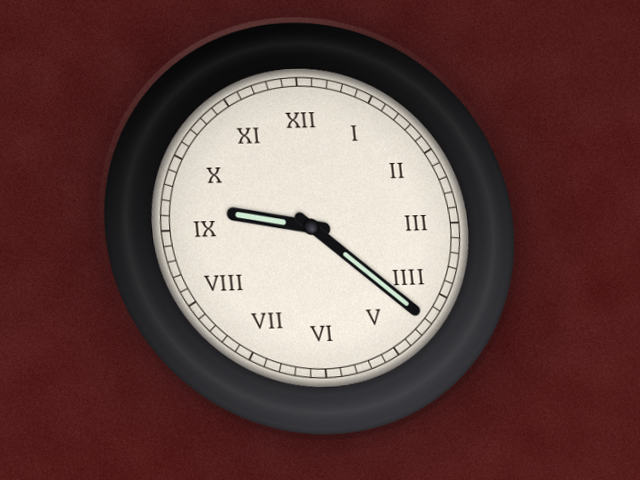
**9:22**
